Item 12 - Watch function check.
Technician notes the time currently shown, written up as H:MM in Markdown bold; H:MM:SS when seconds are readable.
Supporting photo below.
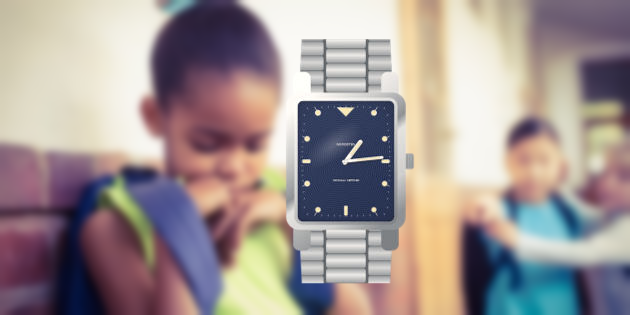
**1:14**
